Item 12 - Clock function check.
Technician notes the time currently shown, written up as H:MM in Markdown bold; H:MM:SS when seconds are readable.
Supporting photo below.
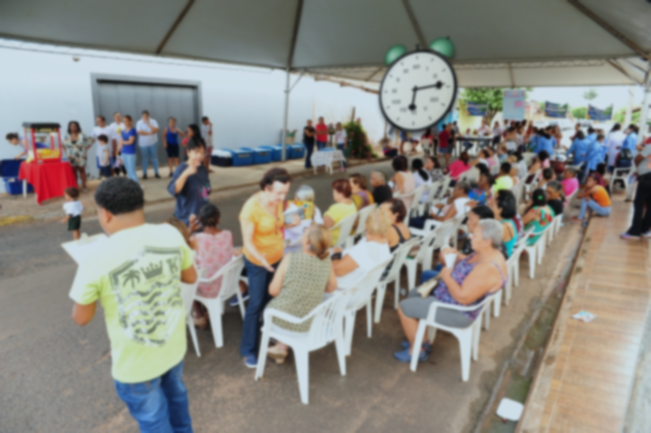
**6:14**
